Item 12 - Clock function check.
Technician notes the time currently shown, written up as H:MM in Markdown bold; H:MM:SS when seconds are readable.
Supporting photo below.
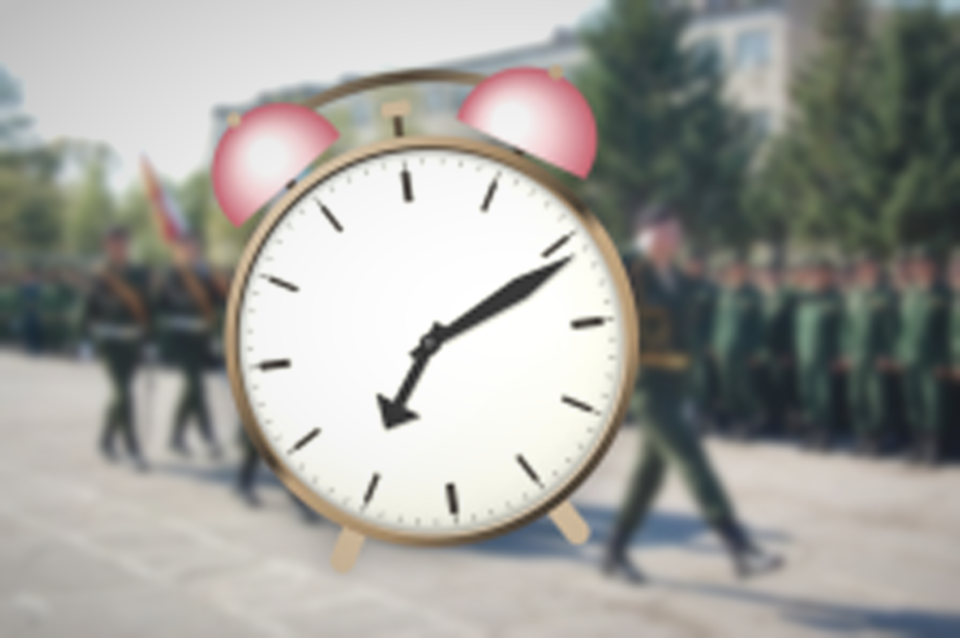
**7:11**
